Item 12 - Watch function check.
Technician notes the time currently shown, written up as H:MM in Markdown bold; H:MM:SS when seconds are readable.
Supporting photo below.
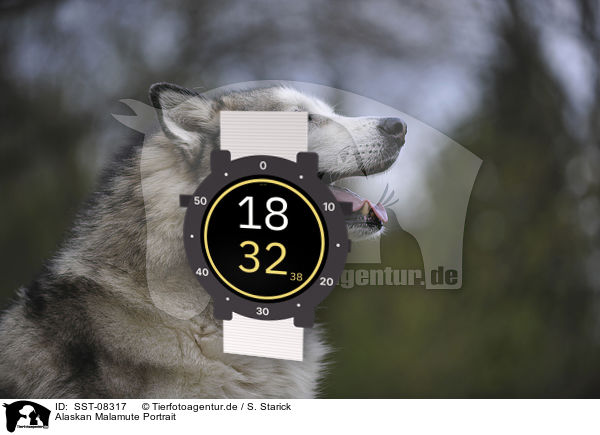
**18:32:38**
